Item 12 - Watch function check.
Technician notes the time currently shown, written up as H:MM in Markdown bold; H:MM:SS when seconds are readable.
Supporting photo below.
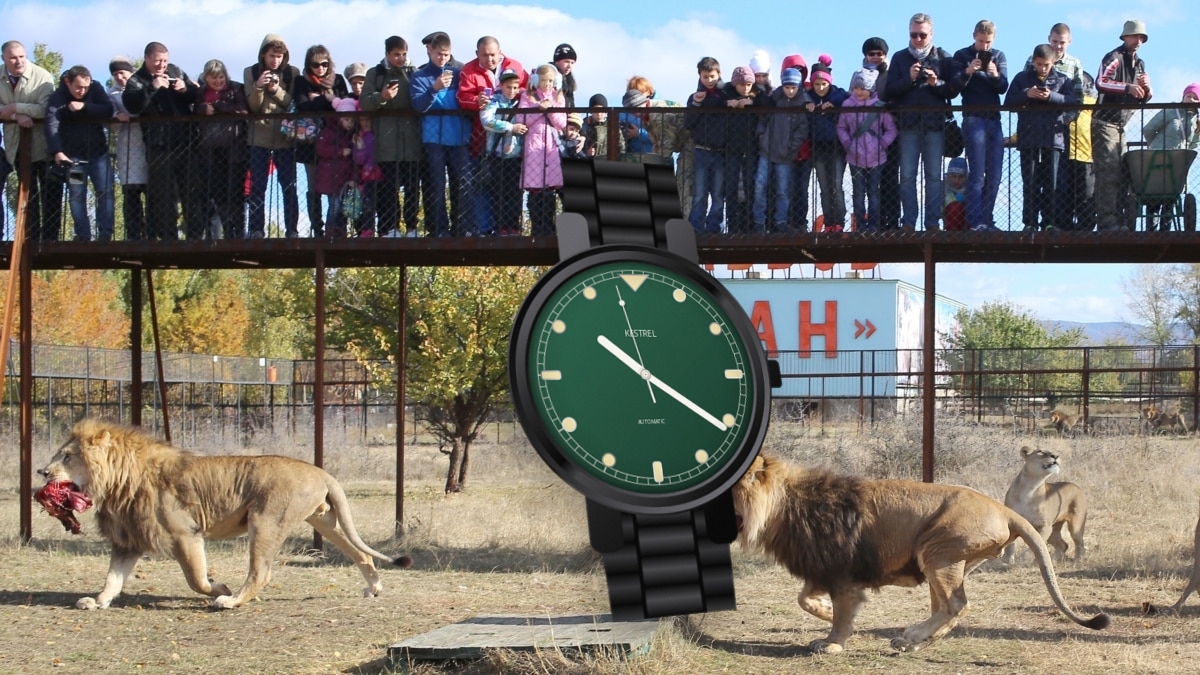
**10:20:58**
